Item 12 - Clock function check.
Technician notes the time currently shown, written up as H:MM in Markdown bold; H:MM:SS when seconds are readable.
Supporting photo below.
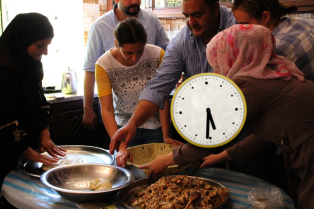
**5:31**
